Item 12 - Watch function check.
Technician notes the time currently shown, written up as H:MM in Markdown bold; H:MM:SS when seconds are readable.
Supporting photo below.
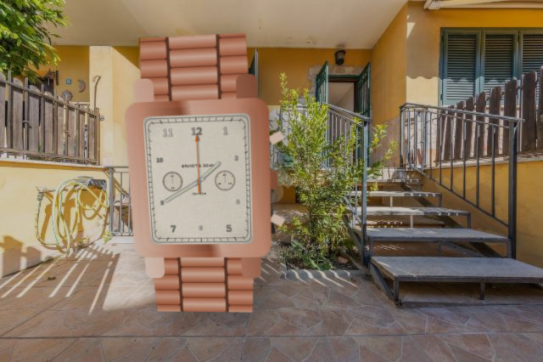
**1:40**
